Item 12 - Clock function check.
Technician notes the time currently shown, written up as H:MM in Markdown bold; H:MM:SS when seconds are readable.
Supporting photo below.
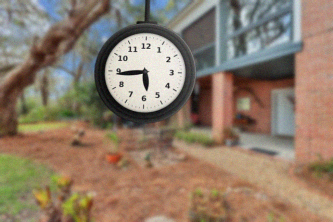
**5:44**
